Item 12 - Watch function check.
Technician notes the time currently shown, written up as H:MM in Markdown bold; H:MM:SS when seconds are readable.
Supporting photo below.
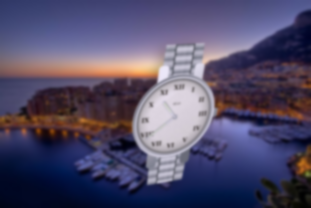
**10:39**
